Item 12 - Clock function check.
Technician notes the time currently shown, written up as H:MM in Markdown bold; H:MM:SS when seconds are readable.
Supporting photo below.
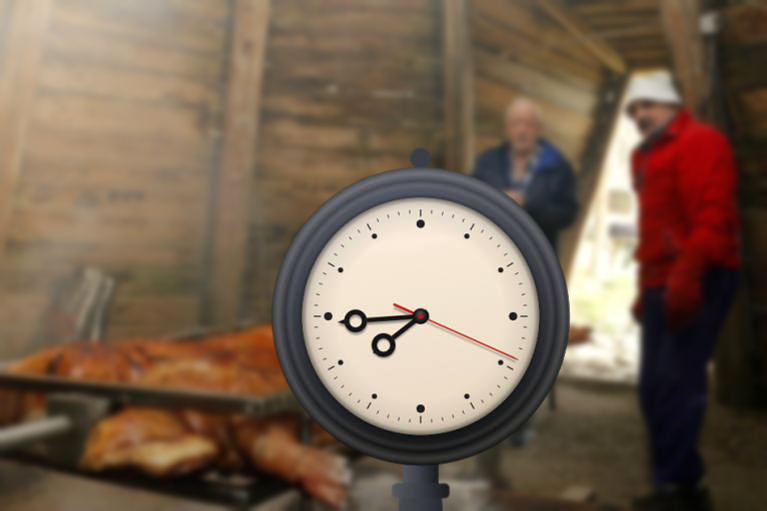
**7:44:19**
